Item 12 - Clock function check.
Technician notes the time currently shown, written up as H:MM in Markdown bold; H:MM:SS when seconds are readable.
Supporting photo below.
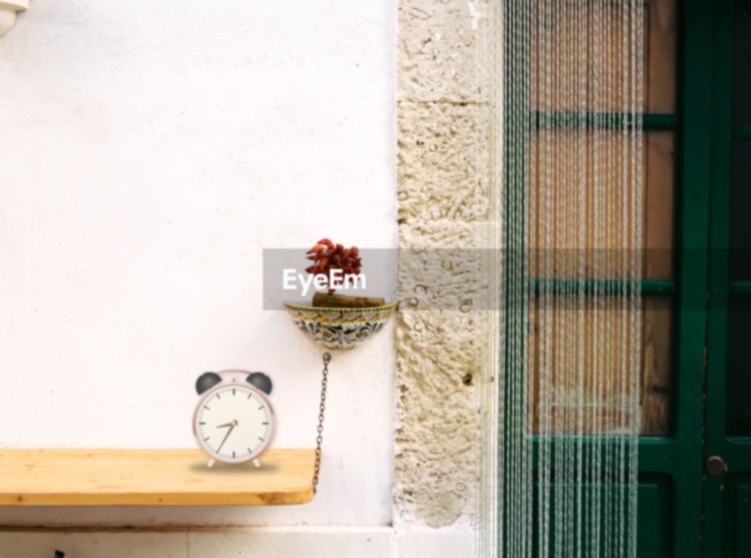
**8:35**
